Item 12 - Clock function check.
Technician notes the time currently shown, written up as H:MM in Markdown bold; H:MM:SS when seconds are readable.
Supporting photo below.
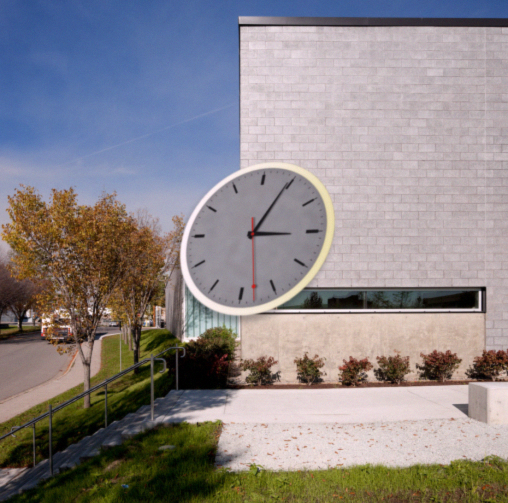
**3:04:28**
